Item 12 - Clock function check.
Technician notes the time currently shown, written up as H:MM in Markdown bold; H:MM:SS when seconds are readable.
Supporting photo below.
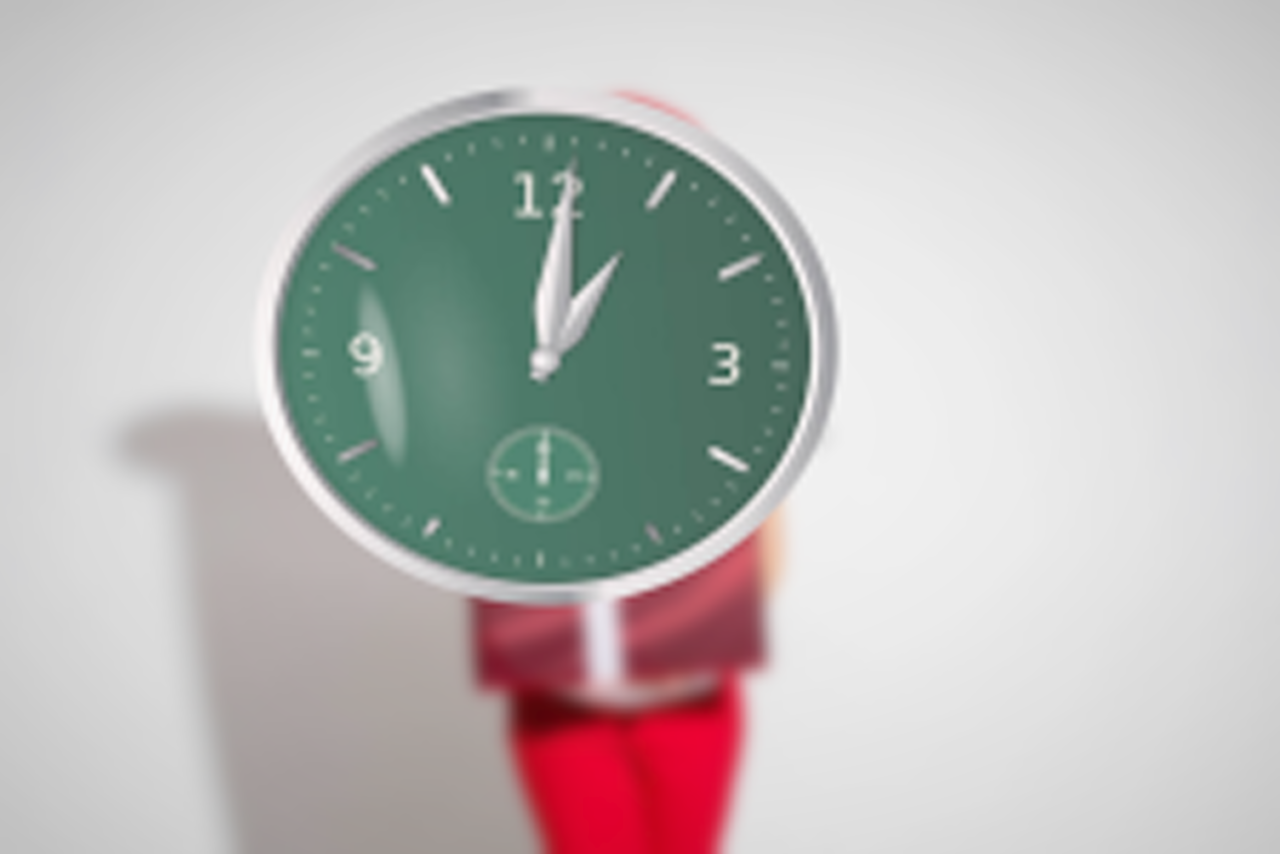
**1:01**
